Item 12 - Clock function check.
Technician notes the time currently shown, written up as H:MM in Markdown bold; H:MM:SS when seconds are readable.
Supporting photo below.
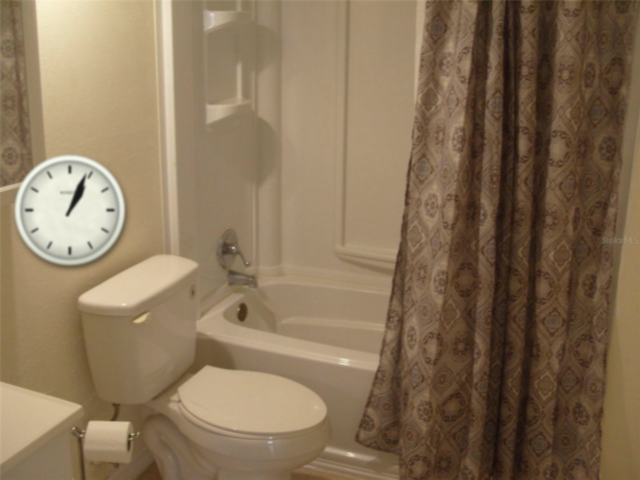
**1:04**
